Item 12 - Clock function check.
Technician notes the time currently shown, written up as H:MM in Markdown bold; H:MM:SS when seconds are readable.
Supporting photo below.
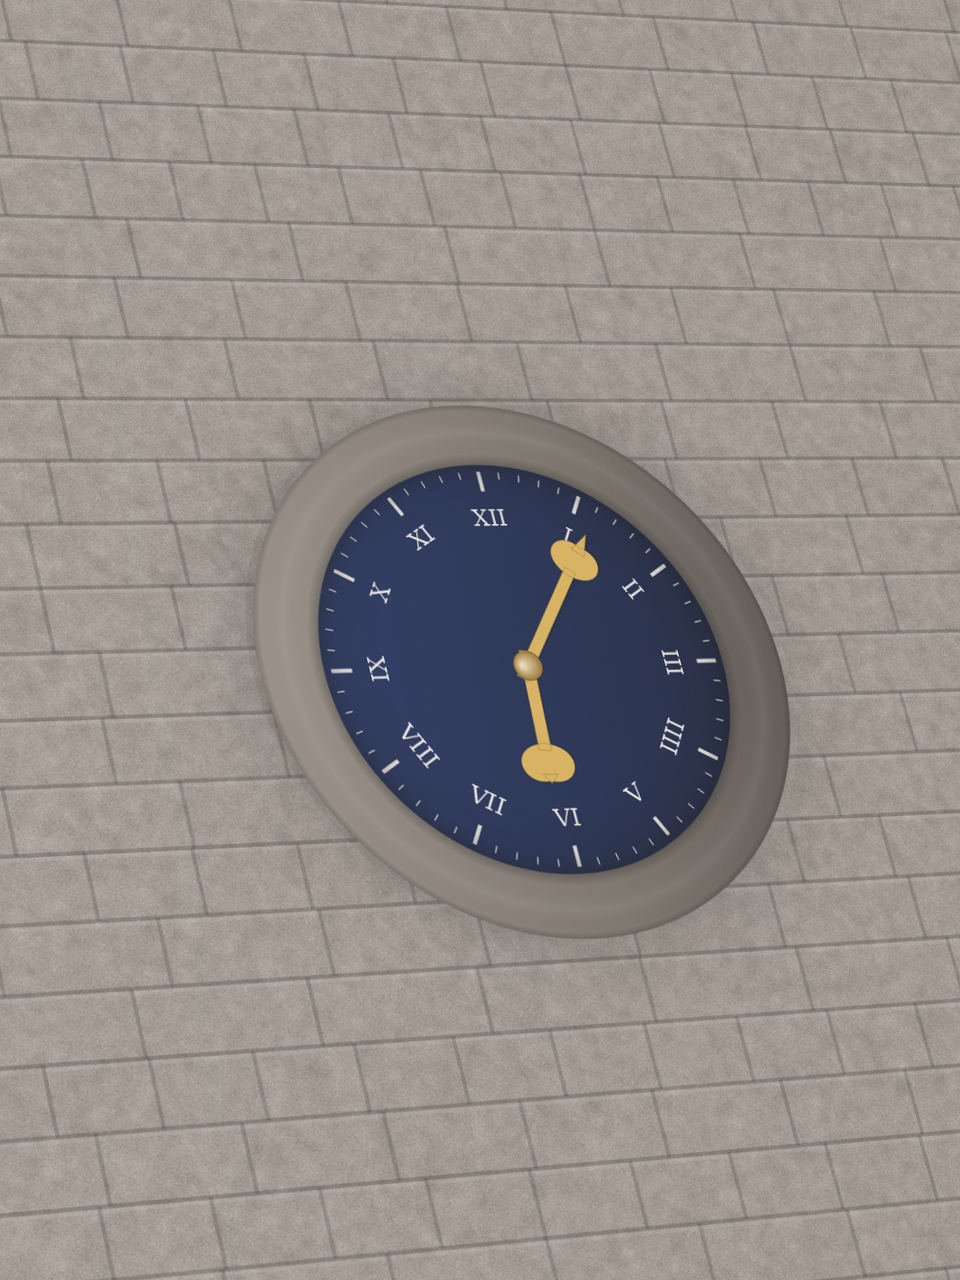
**6:06**
